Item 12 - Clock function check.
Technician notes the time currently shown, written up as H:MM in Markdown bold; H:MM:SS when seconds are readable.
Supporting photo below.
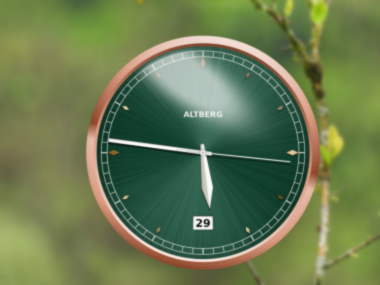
**5:46:16**
